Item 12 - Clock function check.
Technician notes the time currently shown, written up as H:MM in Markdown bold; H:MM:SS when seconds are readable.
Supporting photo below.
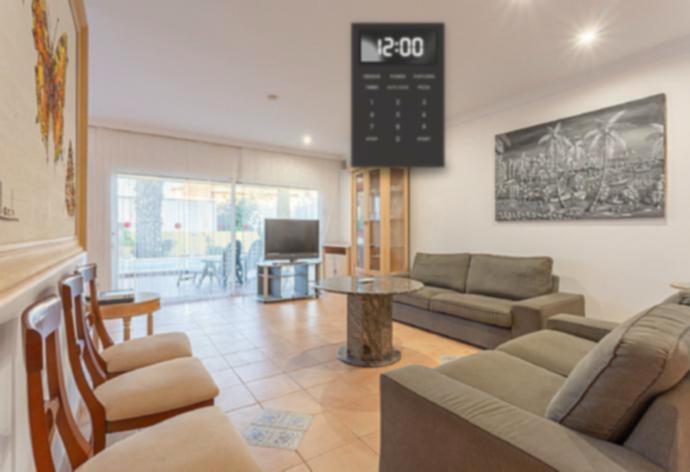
**12:00**
